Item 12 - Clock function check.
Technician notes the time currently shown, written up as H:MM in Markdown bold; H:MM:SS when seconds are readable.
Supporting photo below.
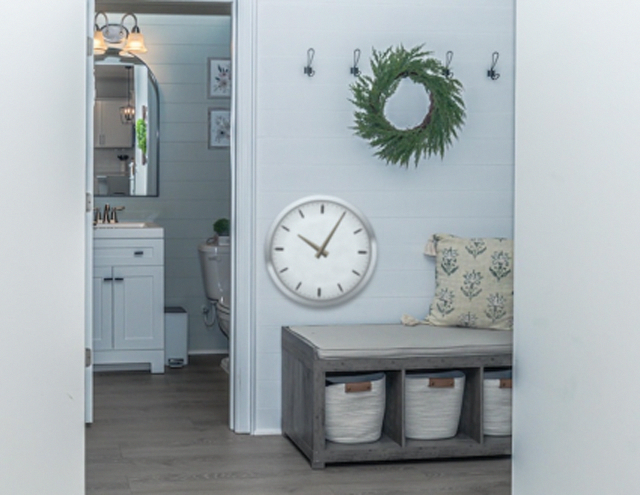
**10:05**
